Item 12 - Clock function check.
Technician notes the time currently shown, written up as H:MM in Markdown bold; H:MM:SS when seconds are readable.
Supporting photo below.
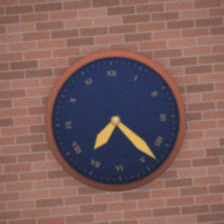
**7:23**
